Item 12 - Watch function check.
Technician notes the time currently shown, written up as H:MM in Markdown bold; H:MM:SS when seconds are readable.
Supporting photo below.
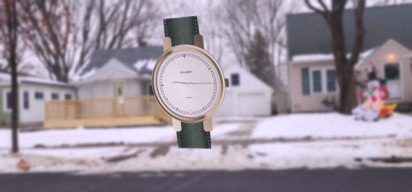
**9:15**
